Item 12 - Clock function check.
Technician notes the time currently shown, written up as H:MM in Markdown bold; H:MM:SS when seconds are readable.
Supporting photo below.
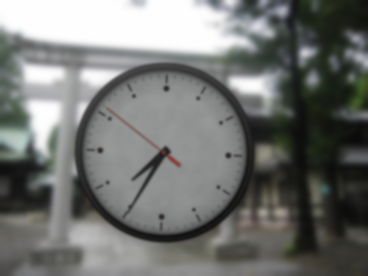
**7:34:51**
